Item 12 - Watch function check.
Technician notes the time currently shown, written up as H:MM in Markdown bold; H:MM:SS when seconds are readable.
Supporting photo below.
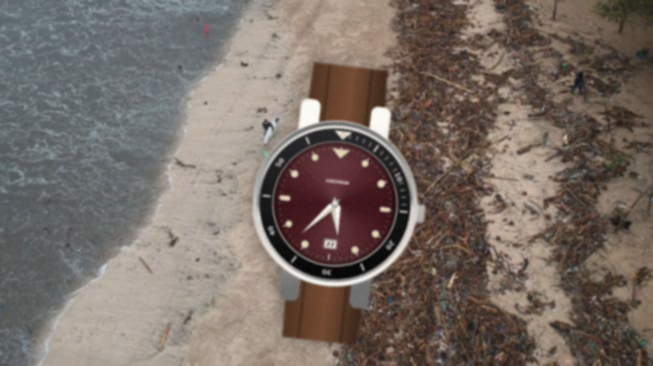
**5:37**
